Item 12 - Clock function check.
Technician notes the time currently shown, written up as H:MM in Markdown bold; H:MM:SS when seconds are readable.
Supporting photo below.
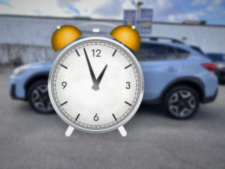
**12:57**
